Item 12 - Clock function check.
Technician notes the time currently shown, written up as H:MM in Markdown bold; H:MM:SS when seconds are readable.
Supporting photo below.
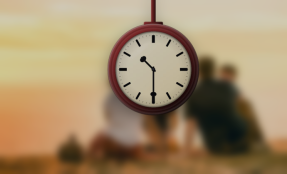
**10:30**
